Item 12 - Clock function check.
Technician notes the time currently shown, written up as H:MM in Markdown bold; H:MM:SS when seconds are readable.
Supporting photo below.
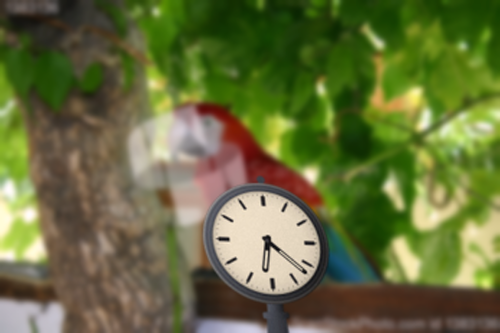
**6:22**
